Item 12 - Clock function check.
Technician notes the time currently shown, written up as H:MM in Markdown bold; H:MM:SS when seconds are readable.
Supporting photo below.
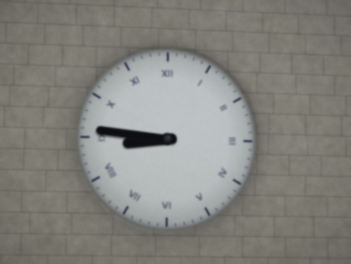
**8:46**
